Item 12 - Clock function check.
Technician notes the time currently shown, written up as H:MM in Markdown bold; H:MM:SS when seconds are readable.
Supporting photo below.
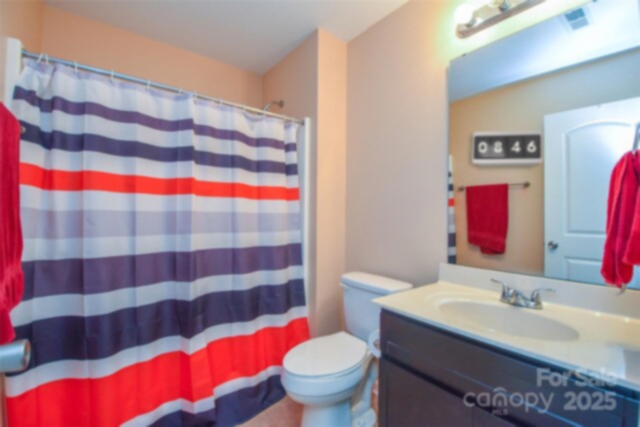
**8:46**
